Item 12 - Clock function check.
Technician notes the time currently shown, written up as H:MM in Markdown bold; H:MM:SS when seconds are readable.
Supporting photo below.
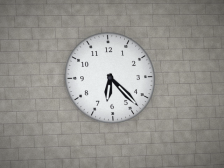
**6:23**
